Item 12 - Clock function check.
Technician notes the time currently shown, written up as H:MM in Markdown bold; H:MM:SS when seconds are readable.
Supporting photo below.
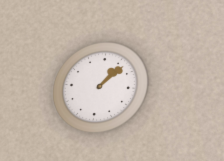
**1:07**
